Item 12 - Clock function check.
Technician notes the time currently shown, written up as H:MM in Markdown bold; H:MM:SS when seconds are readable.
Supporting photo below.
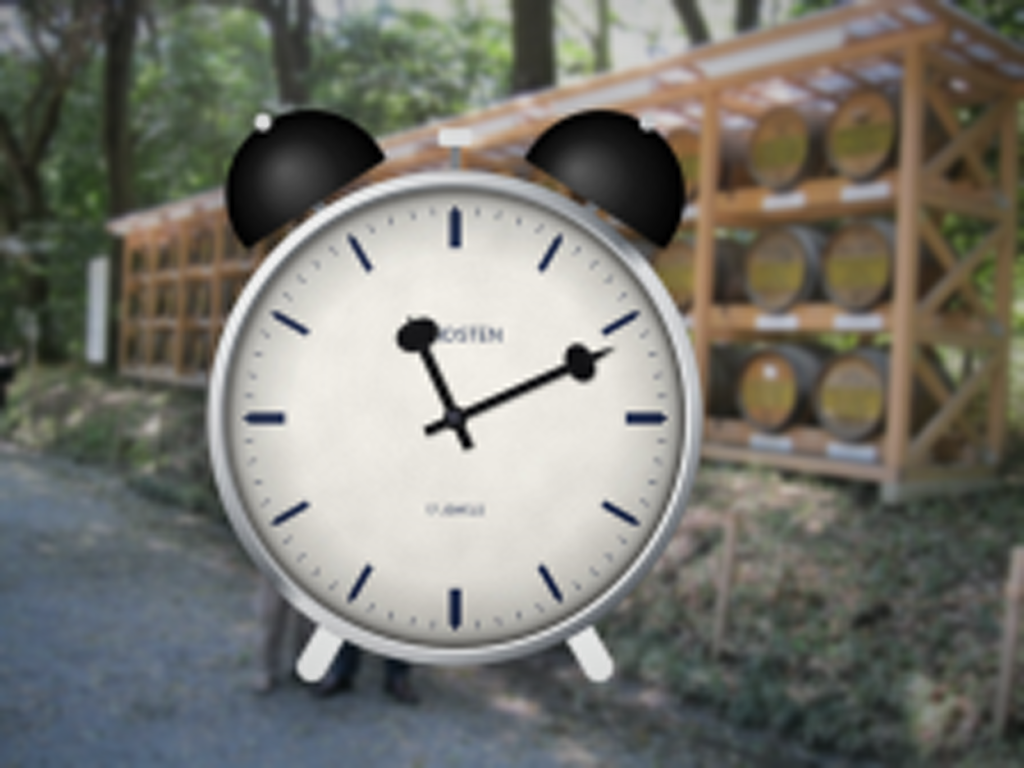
**11:11**
